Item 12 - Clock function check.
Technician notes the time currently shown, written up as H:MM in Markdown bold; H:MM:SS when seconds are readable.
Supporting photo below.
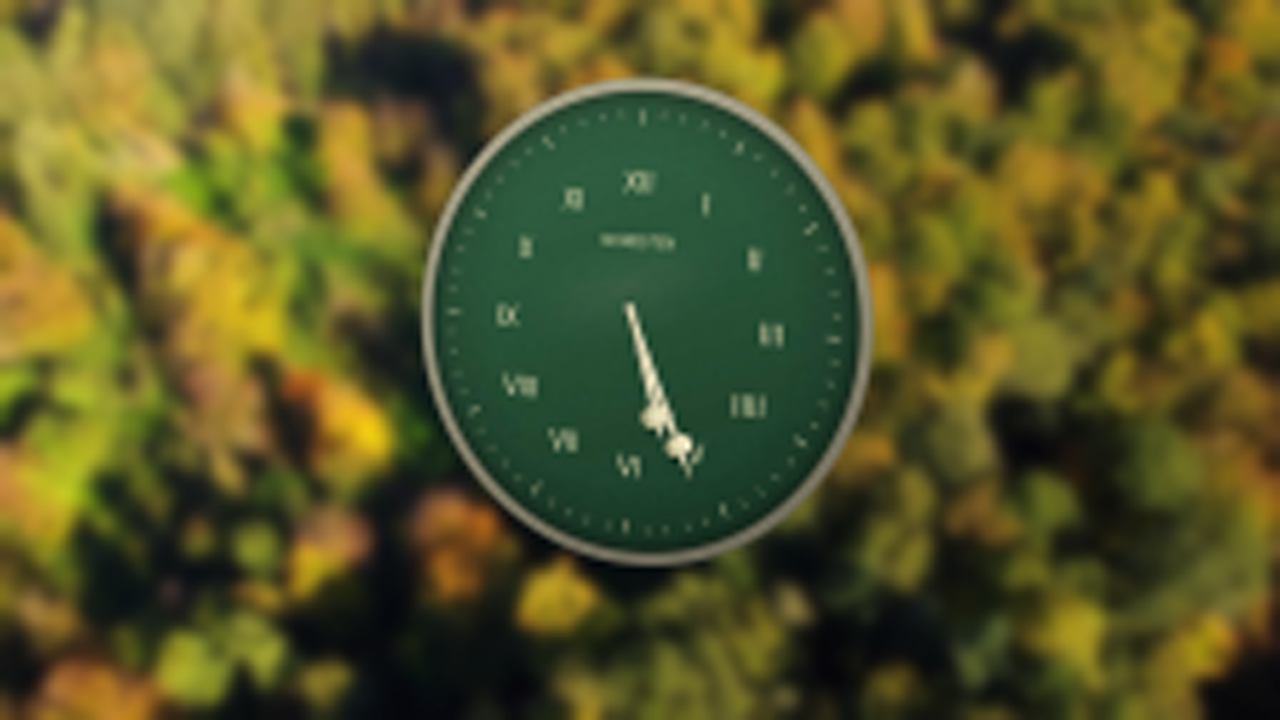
**5:26**
